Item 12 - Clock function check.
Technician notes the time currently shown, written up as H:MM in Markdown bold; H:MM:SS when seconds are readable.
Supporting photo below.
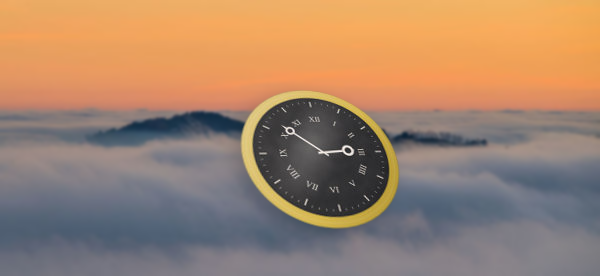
**2:52**
